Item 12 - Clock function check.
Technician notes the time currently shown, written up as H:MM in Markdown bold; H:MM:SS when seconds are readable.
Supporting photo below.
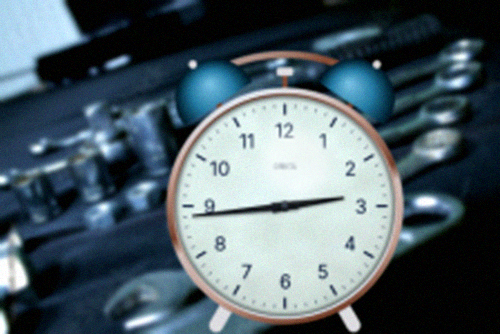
**2:44**
